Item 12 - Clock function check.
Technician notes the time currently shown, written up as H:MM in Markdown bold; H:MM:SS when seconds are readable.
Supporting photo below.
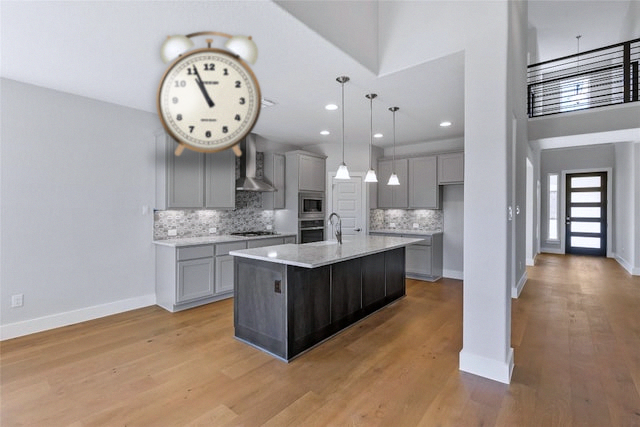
**10:56**
